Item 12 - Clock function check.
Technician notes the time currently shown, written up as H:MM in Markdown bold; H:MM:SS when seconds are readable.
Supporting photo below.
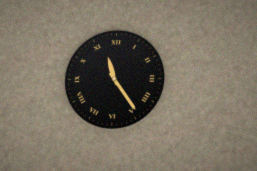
**11:24**
